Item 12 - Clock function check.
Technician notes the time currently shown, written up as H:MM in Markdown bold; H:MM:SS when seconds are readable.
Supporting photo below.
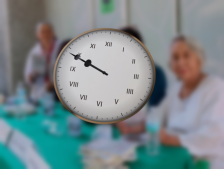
**9:49**
